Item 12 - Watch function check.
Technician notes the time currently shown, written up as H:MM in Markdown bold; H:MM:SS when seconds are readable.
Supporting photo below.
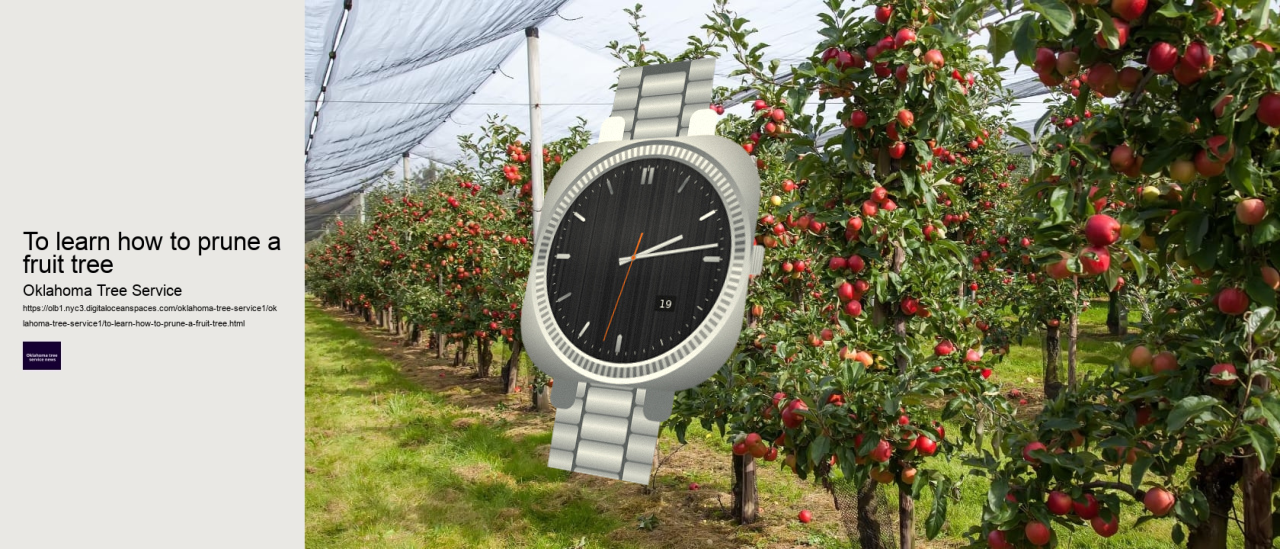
**2:13:32**
